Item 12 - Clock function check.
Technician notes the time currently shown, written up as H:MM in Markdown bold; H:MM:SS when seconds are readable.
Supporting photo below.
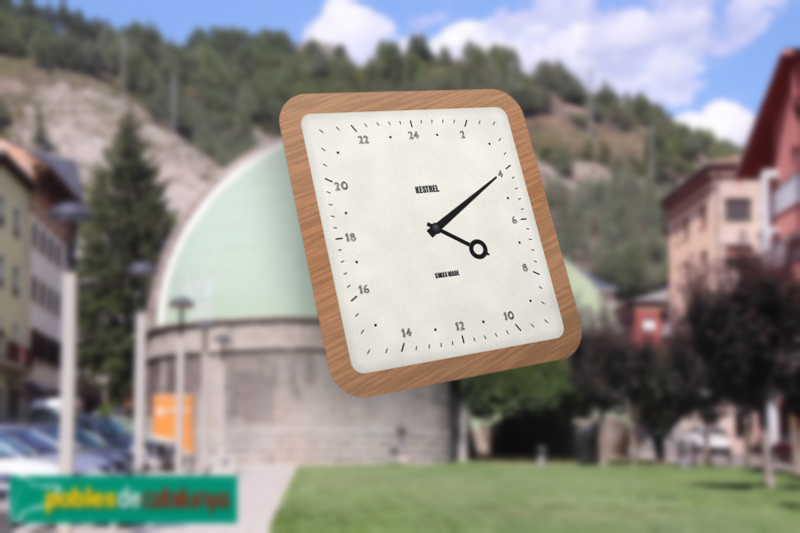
**8:10**
